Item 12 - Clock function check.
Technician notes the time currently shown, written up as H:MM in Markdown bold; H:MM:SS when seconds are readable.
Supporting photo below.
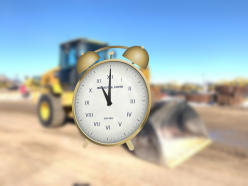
**11:00**
